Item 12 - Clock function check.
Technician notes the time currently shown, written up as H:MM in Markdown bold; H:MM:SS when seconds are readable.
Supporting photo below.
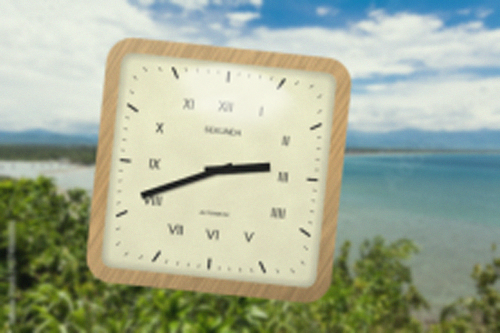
**2:41**
